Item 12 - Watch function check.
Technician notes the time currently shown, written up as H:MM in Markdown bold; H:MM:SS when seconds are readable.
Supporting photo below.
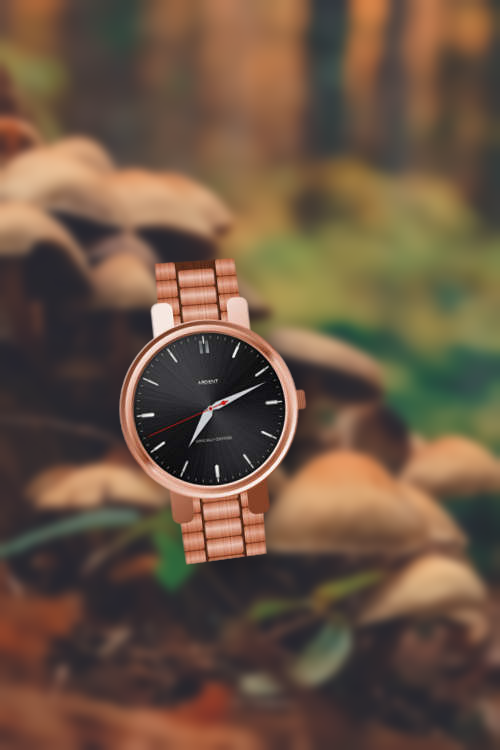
**7:11:42**
